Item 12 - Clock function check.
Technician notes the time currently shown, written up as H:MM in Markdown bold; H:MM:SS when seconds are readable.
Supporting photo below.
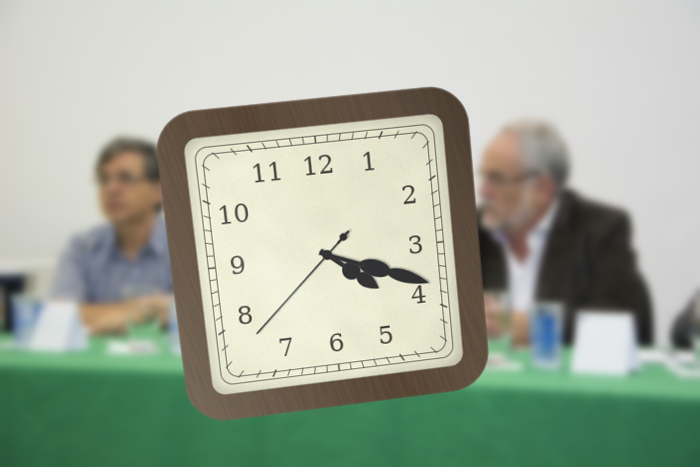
**4:18:38**
